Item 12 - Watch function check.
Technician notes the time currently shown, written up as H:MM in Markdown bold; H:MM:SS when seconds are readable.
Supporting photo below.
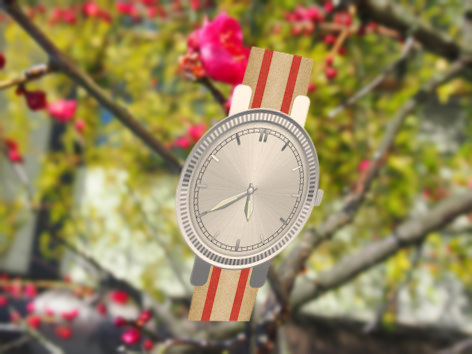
**5:40**
